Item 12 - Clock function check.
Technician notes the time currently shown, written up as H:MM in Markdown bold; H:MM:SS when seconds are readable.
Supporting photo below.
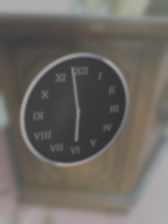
**5:58**
